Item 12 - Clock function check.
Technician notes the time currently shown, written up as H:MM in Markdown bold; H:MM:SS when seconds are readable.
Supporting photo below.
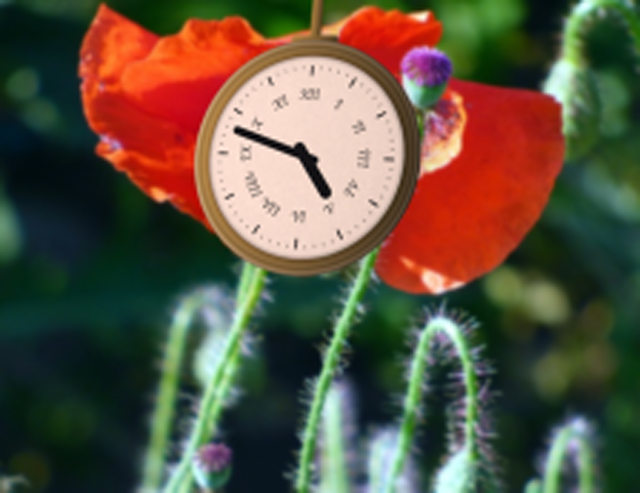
**4:48**
